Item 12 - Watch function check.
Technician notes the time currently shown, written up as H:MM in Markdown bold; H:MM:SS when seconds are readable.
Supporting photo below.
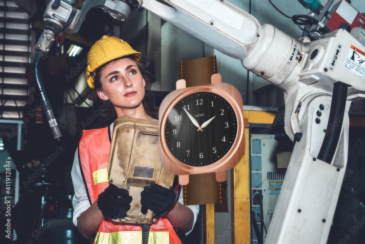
**1:54**
